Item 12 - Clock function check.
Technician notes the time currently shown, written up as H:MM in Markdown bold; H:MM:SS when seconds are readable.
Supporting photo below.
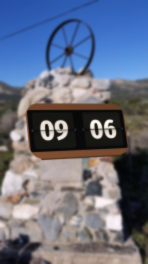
**9:06**
